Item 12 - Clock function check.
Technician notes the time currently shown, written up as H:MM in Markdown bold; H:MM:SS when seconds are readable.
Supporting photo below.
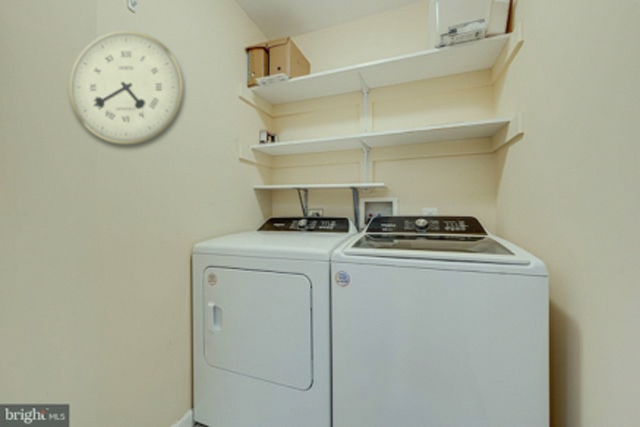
**4:40**
